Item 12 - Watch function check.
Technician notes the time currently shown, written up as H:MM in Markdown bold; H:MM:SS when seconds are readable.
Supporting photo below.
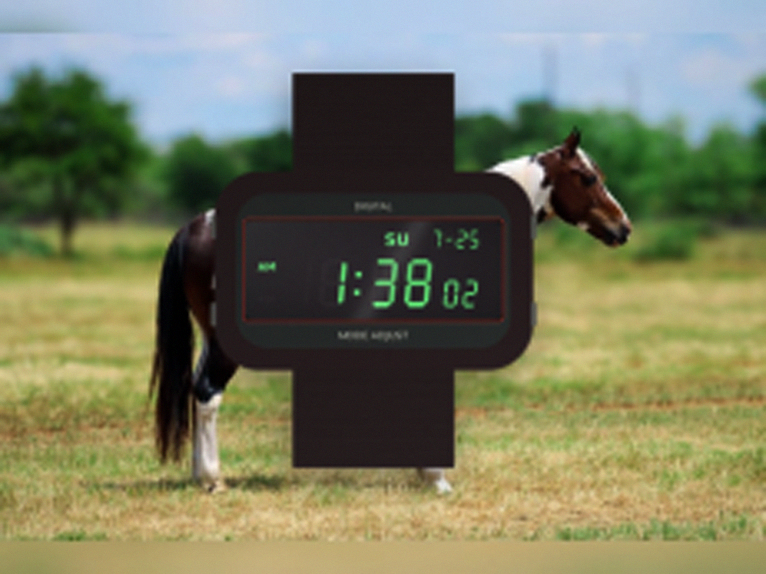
**1:38:02**
